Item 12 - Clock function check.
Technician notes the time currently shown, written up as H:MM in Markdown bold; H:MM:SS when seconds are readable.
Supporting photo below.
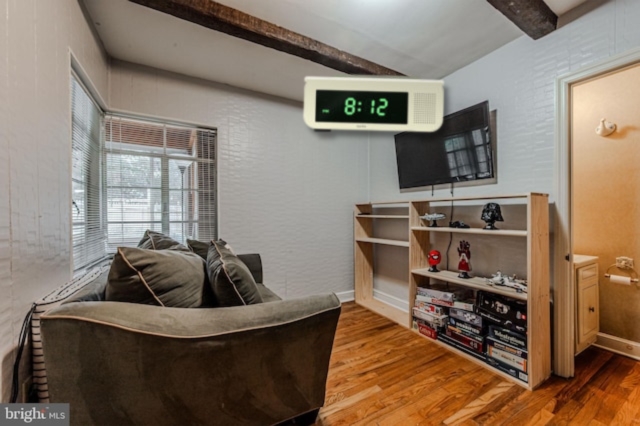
**8:12**
